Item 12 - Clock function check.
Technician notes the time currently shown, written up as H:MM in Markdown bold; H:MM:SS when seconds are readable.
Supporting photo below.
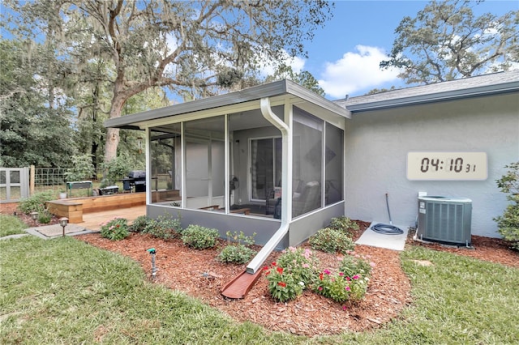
**4:10:31**
